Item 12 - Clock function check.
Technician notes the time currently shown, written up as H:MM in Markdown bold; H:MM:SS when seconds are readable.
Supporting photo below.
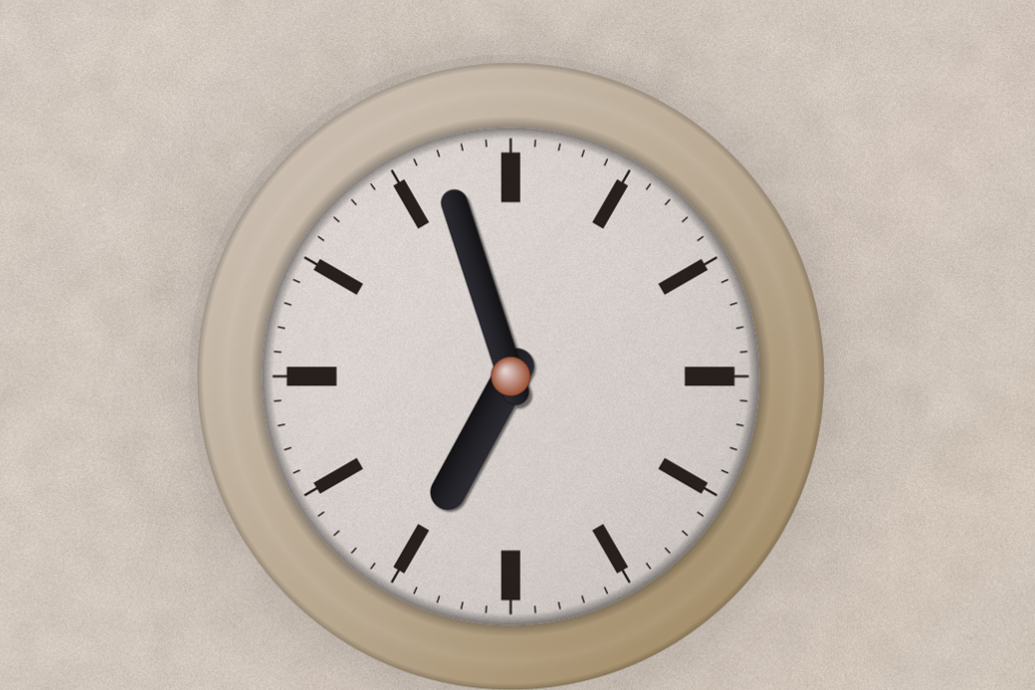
**6:57**
